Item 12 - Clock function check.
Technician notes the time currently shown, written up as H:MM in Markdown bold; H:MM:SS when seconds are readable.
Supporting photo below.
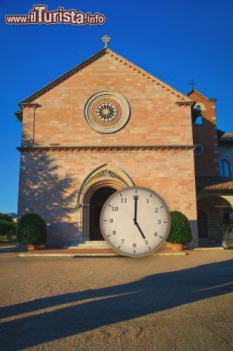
**5:00**
